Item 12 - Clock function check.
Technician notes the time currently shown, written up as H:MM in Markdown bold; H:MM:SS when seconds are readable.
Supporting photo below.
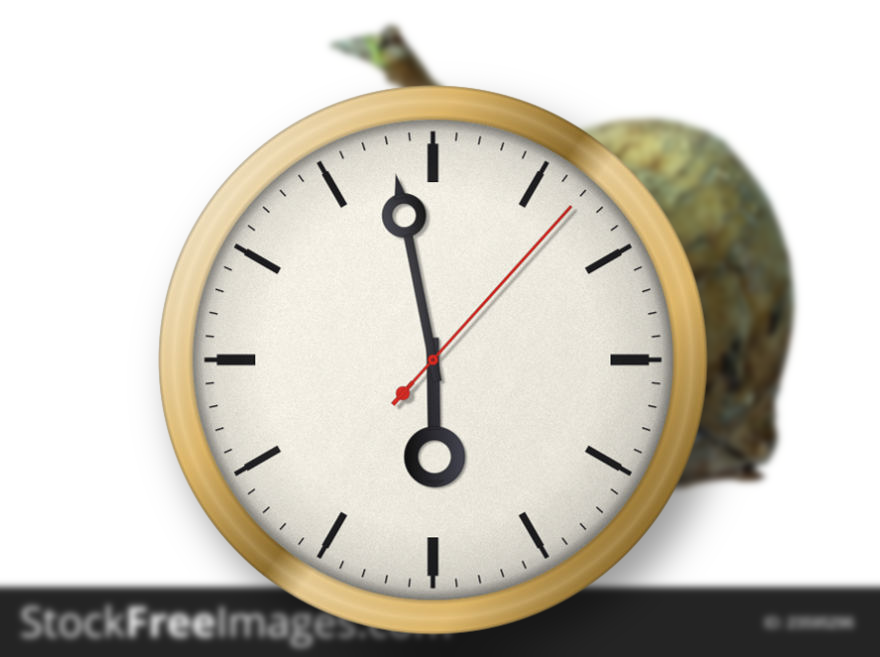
**5:58:07**
